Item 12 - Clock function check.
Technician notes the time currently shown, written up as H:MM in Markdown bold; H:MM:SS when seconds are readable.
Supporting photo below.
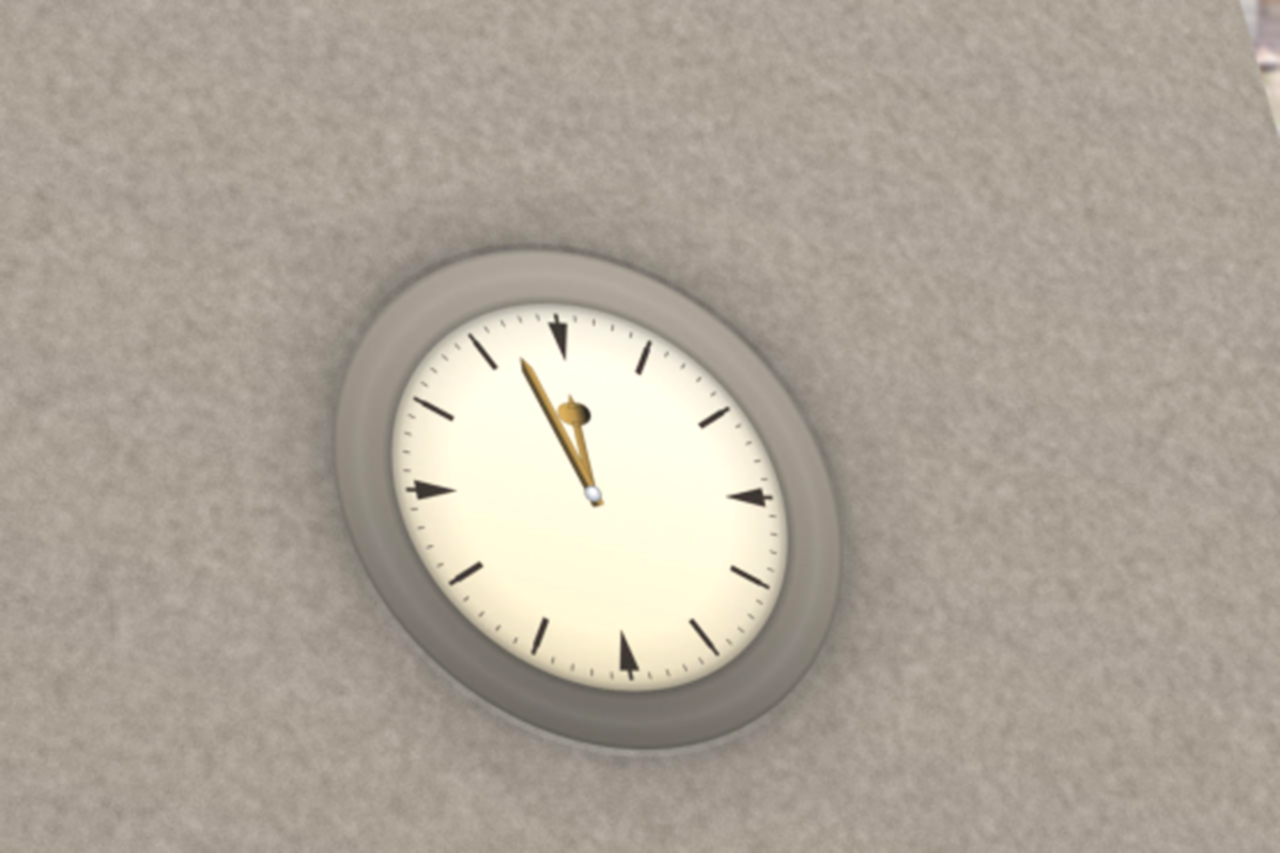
**11:57**
